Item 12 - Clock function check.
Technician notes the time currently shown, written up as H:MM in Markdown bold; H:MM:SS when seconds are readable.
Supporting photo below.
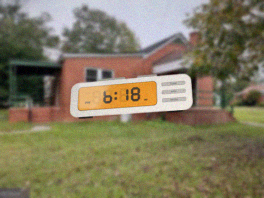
**6:18**
